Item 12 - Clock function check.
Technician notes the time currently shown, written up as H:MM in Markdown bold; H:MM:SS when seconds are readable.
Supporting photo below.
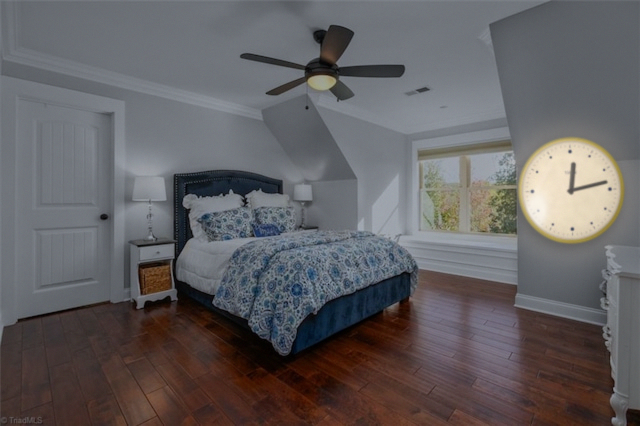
**12:13**
